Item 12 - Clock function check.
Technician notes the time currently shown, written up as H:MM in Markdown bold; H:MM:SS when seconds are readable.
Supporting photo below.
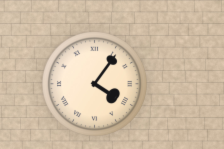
**4:06**
